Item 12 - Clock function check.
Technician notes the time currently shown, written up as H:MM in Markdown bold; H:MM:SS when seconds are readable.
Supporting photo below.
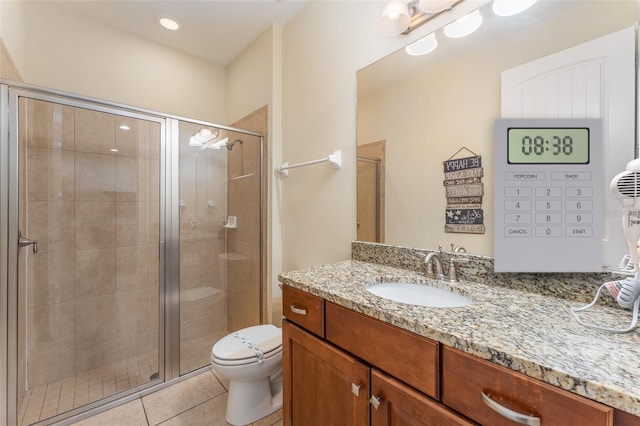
**8:38**
